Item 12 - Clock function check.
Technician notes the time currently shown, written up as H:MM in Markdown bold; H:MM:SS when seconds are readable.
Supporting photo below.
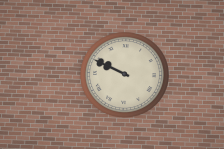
**9:49**
